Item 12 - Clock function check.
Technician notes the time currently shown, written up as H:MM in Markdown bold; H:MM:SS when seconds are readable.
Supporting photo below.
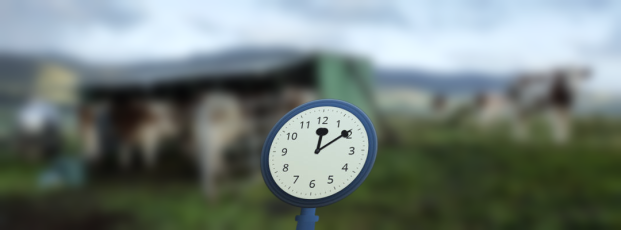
**12:09**
